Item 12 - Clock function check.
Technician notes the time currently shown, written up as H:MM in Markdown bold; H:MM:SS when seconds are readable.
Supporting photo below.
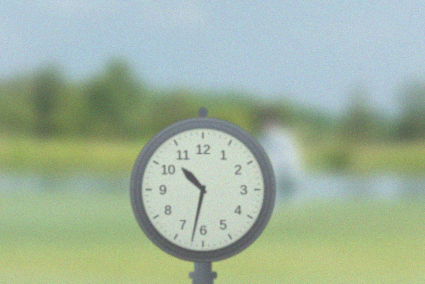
**10:32**
